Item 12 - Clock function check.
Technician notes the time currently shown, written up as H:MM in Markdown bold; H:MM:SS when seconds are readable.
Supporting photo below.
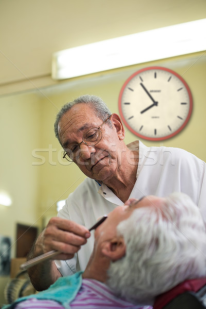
**7:54**
